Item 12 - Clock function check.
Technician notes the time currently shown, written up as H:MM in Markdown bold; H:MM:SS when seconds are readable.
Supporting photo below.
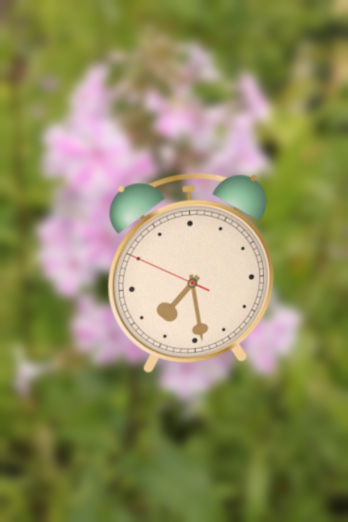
**7:28:50**
